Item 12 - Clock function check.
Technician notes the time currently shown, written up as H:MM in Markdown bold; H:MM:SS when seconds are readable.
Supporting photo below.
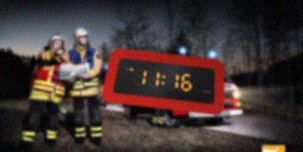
**11:16**
